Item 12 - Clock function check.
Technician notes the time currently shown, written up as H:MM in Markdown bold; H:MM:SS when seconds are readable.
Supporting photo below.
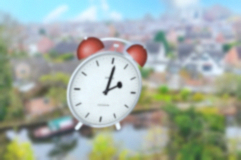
**2:01**
